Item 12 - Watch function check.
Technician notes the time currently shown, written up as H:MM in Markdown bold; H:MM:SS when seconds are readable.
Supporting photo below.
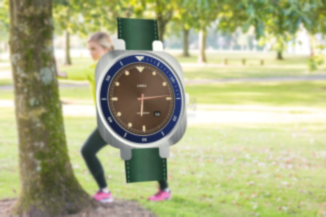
**6:14**
